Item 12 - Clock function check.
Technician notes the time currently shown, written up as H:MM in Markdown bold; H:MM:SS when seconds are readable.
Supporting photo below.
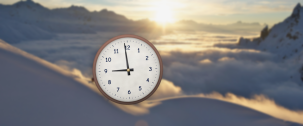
**8:59**
